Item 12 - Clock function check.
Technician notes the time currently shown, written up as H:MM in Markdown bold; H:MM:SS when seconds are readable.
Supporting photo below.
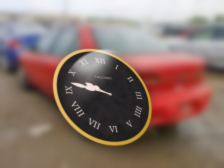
**9:47**
